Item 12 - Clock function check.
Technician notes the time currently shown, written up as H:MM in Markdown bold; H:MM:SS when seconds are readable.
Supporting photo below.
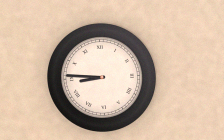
**8:46**
